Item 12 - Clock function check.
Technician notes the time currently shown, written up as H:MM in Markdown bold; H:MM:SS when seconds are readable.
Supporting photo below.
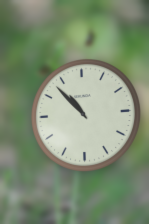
**10:53**
